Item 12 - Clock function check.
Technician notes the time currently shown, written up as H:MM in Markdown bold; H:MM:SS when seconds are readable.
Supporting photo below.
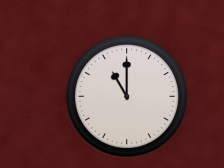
**11:00**
